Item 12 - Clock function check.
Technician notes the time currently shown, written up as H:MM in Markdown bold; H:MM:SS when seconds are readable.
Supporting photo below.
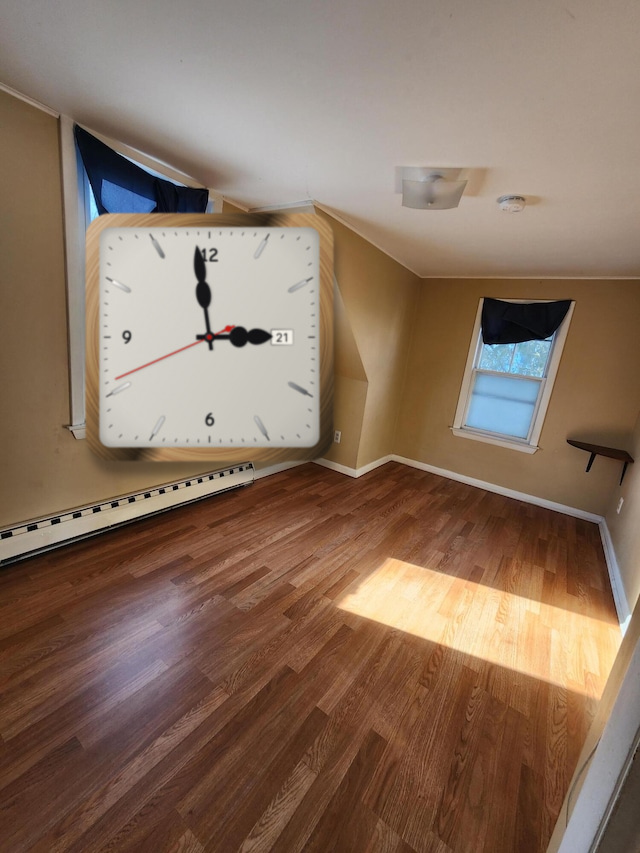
**2:58:41**
